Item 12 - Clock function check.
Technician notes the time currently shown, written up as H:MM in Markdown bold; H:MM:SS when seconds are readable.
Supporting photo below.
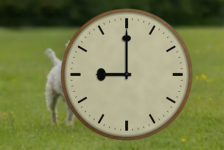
**9:00**
